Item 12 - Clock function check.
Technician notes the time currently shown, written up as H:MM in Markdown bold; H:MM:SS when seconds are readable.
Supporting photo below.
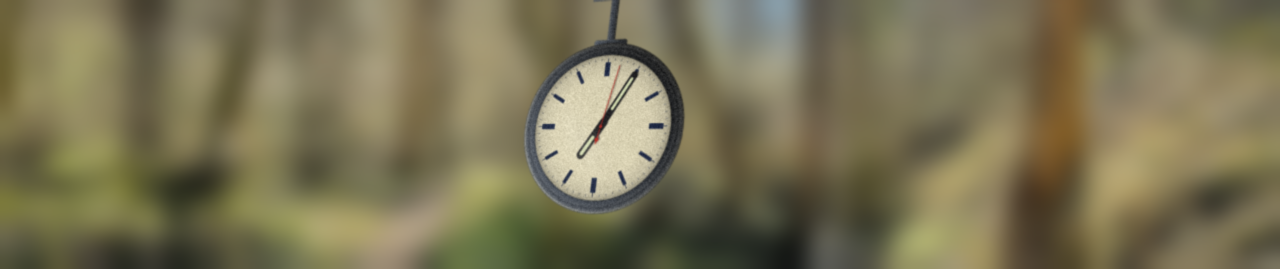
**7:05:02**
